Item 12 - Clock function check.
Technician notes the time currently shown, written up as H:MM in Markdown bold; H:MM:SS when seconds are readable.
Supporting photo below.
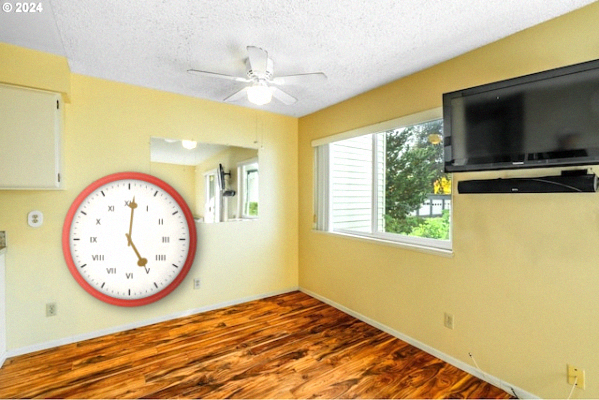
**5:01**
